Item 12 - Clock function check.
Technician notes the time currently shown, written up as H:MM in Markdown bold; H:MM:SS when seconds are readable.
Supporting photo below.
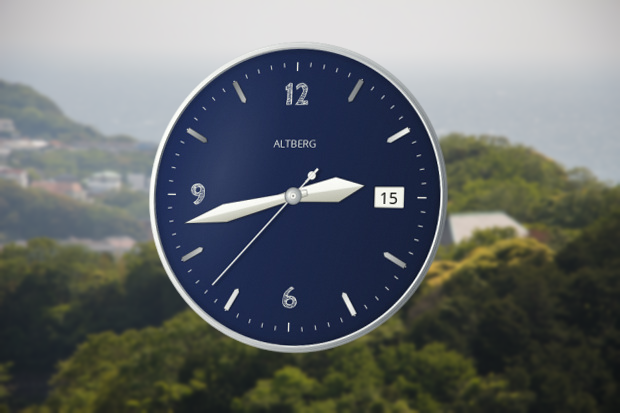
**2:42:37**
